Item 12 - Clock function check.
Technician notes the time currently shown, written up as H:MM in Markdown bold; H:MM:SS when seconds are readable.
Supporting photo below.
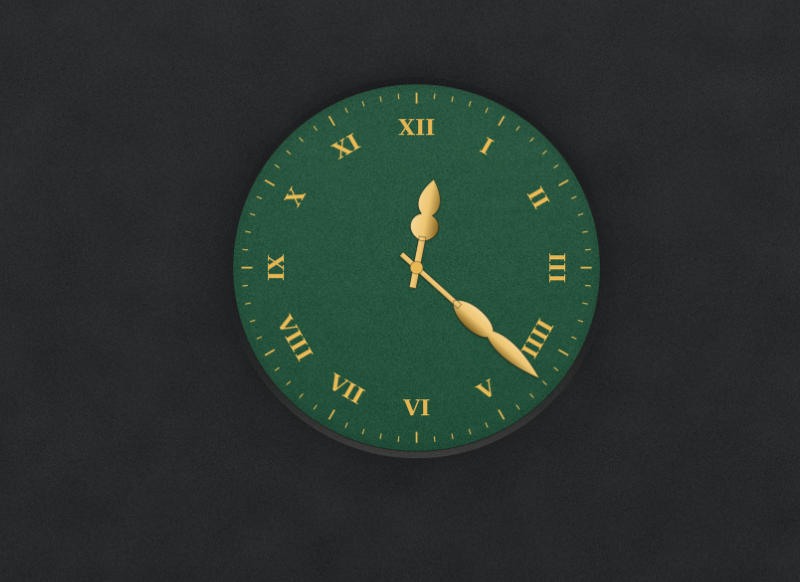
**12:22**
